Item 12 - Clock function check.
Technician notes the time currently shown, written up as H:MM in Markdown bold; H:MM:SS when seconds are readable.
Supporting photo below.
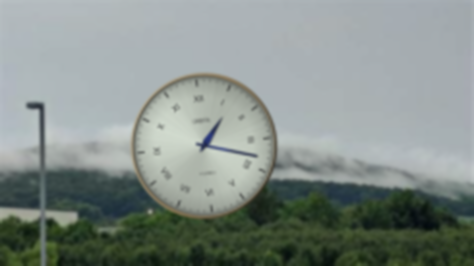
**1:18**
